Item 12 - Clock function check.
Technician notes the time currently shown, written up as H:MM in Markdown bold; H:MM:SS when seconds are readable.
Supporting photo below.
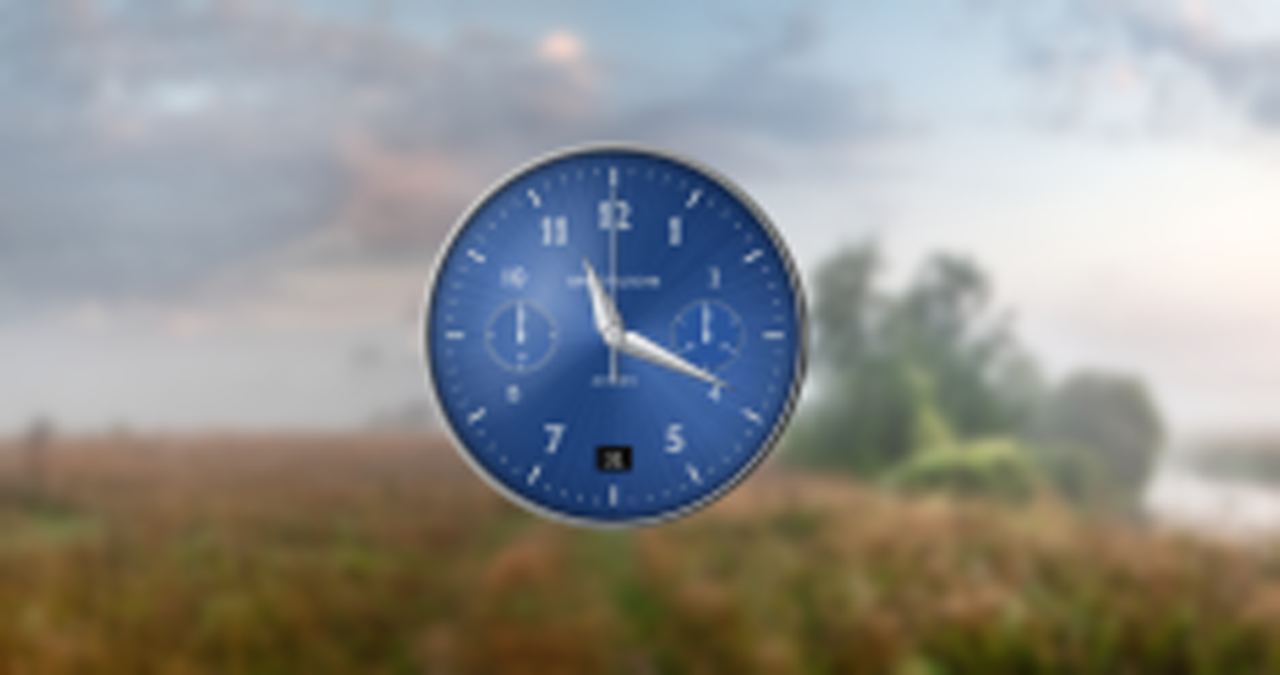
**11:19**
